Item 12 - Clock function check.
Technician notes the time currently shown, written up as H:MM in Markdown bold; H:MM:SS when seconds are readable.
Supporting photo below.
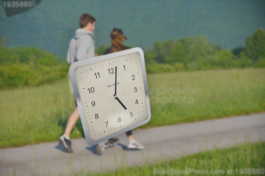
**5:02**
